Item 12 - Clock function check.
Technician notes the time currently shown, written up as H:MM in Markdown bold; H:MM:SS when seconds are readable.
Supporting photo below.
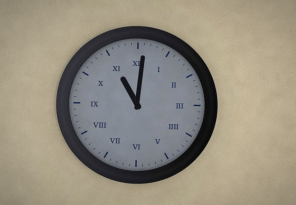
**11:01**
